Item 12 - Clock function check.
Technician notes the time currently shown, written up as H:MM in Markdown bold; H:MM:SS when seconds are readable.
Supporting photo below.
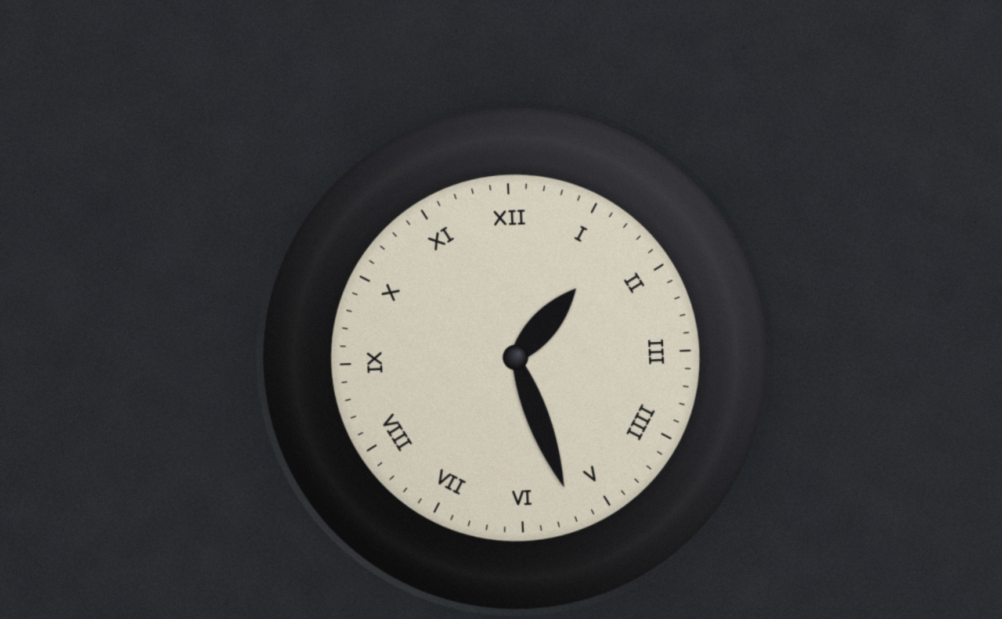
**1:27**
